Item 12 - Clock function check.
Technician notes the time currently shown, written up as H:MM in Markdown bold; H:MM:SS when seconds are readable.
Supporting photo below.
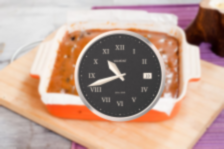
**10:42**
